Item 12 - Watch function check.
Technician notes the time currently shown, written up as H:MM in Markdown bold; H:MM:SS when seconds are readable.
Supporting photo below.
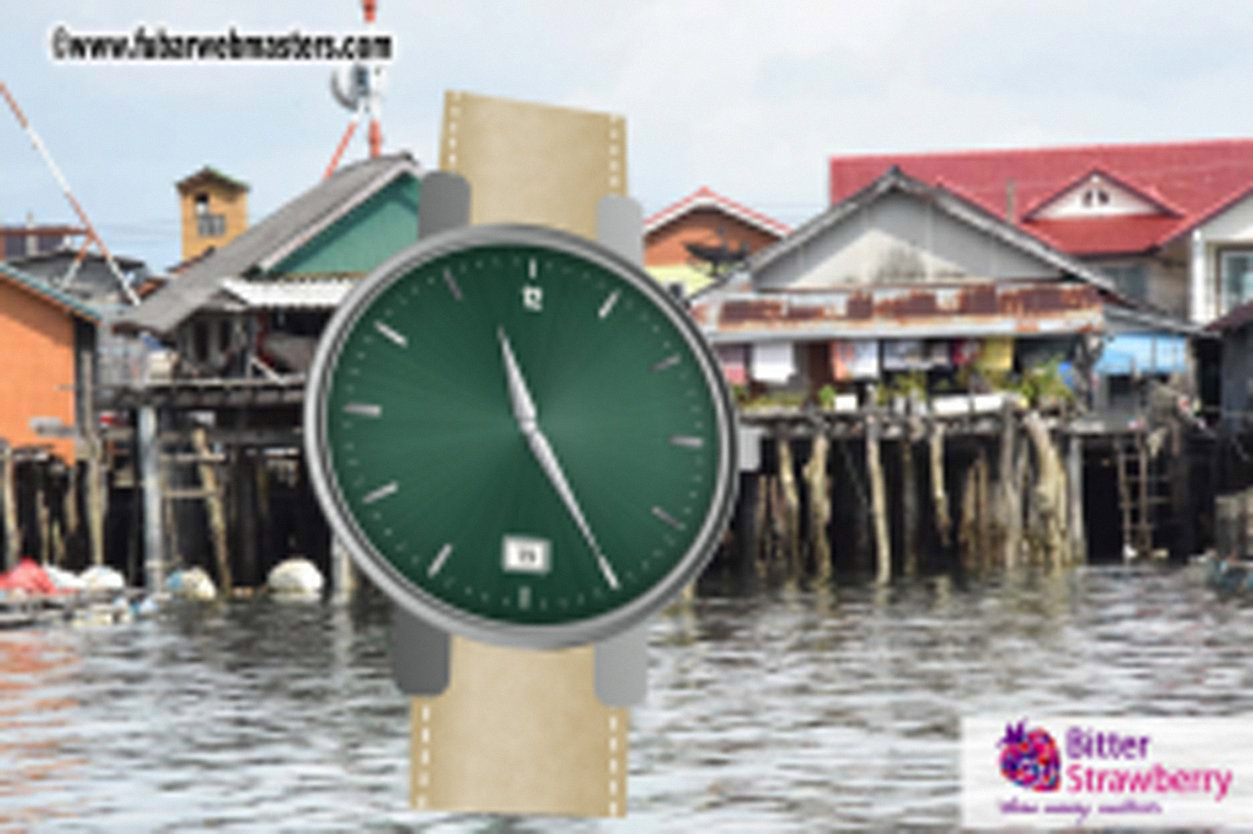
**11:25**
